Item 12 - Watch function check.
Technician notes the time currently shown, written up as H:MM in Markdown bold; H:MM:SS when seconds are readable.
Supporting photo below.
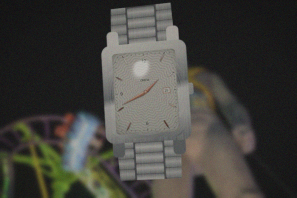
**1:41**
